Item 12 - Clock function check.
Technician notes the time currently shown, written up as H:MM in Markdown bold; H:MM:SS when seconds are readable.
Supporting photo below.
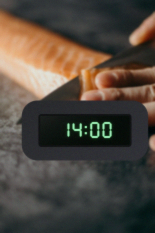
**14:00**
